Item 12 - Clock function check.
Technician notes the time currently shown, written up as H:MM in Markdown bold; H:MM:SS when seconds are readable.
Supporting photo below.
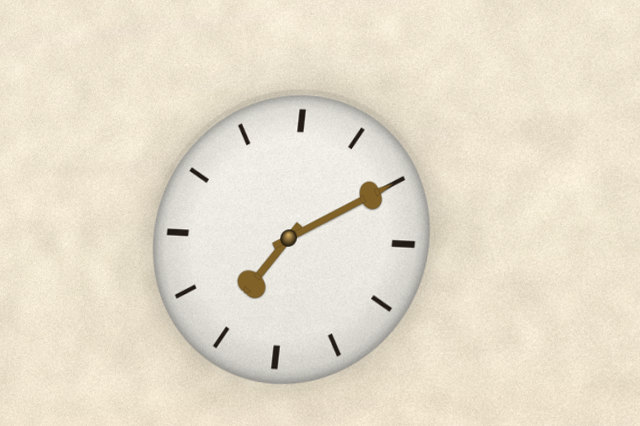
**7:10**
